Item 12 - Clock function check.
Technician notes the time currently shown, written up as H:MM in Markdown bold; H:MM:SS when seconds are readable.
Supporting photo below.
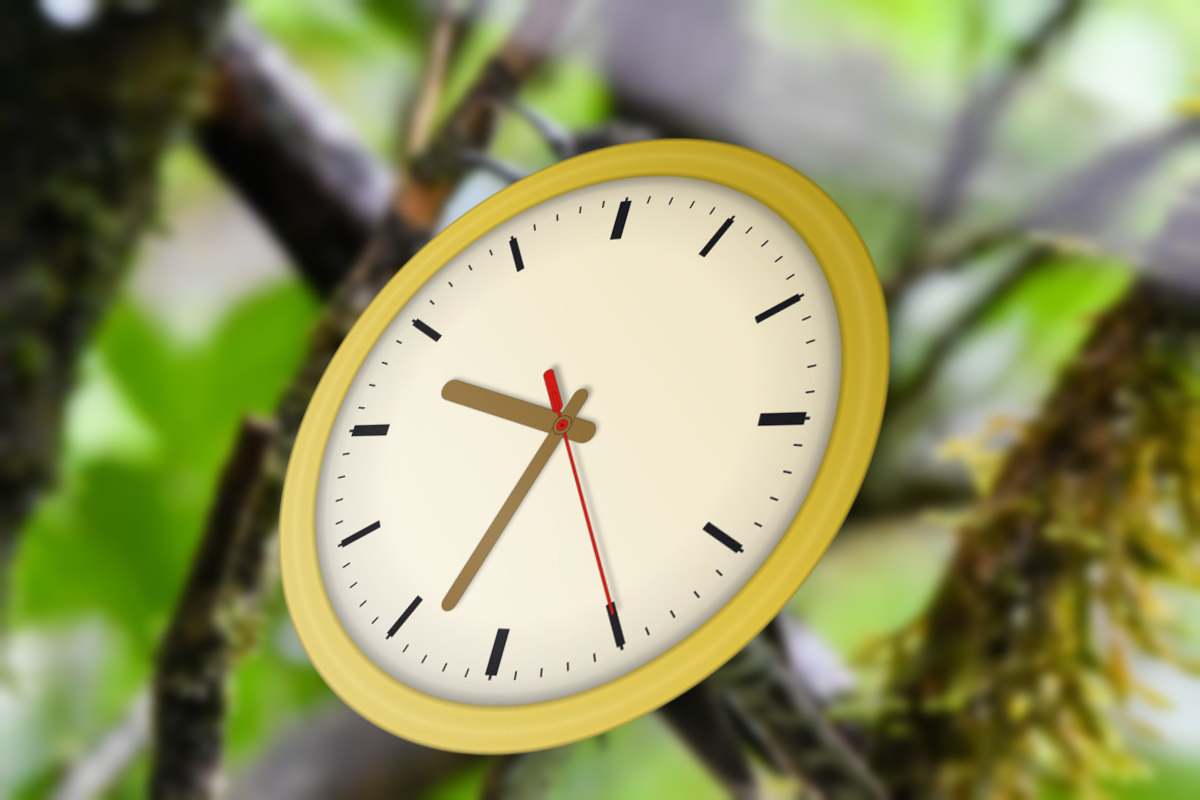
**9:33:25**
